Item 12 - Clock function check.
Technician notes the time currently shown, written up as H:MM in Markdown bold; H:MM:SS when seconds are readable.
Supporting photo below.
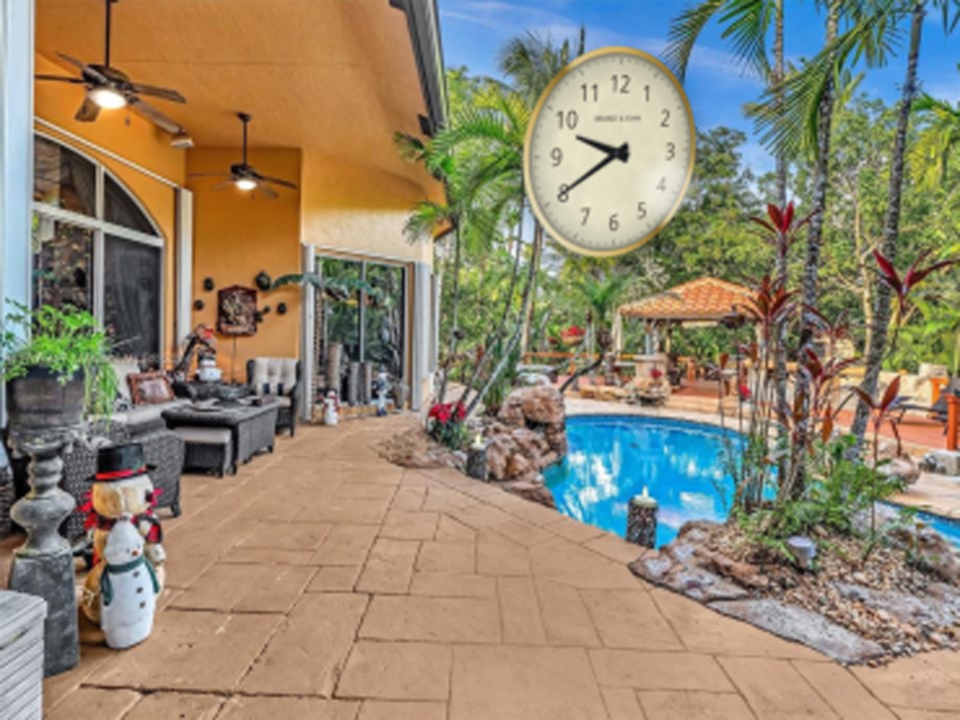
**9:40**
